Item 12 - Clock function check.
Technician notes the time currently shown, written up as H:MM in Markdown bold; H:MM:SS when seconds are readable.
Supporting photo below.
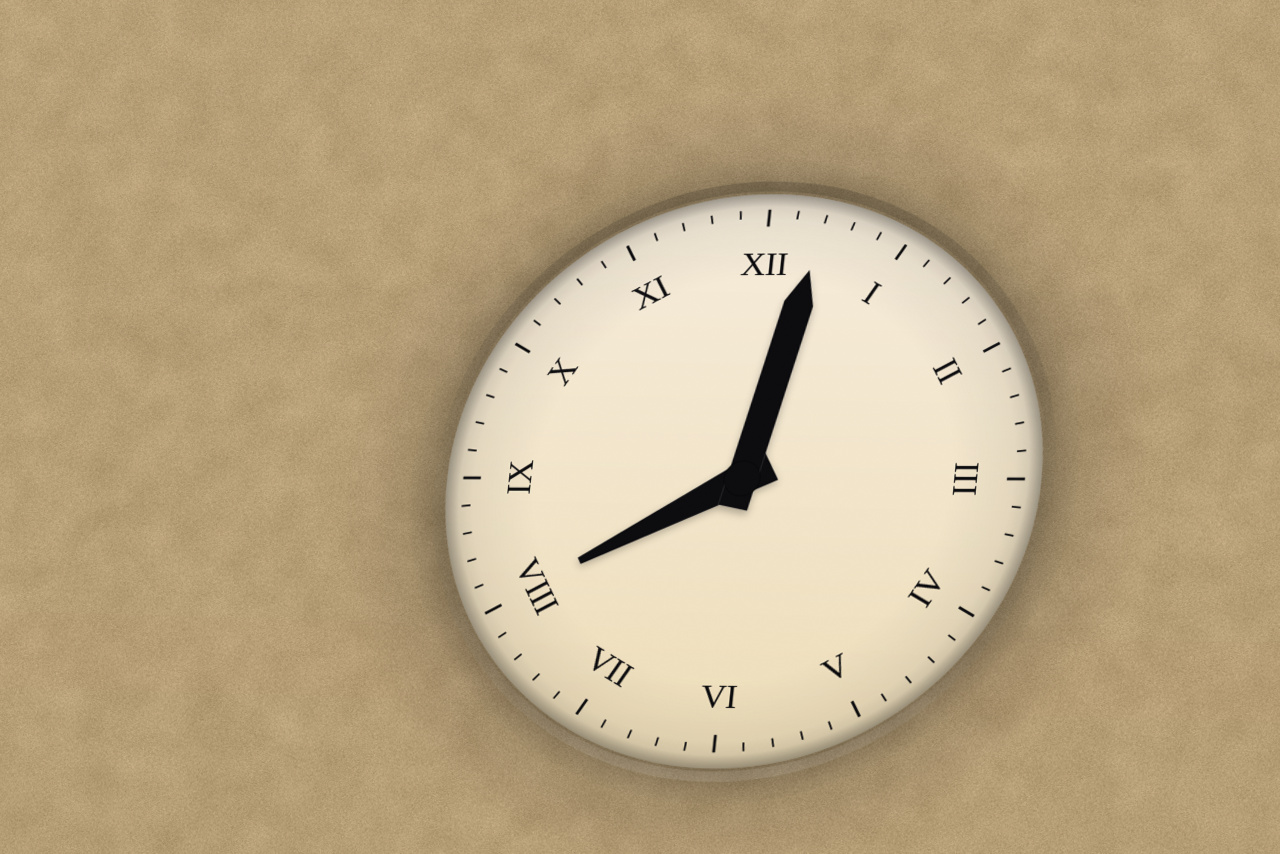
**8:02**
